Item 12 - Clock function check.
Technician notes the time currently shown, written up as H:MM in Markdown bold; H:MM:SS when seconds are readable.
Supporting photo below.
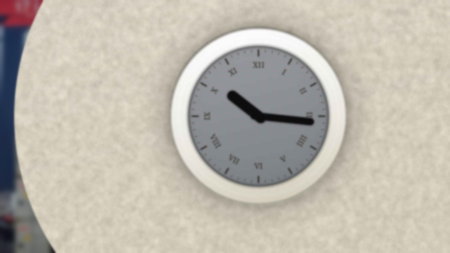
**10:16**
